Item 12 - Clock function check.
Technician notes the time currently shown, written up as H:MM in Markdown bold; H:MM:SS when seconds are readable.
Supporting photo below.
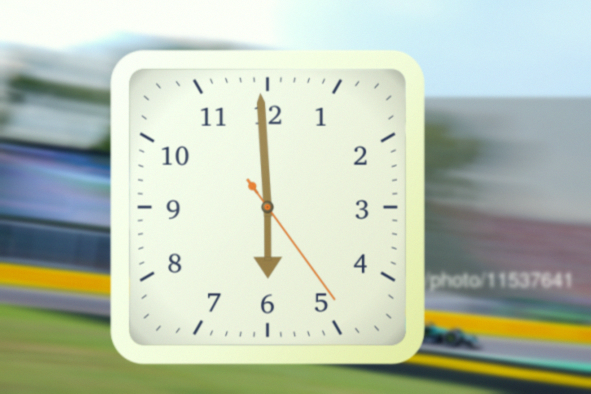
**5:59:24**
